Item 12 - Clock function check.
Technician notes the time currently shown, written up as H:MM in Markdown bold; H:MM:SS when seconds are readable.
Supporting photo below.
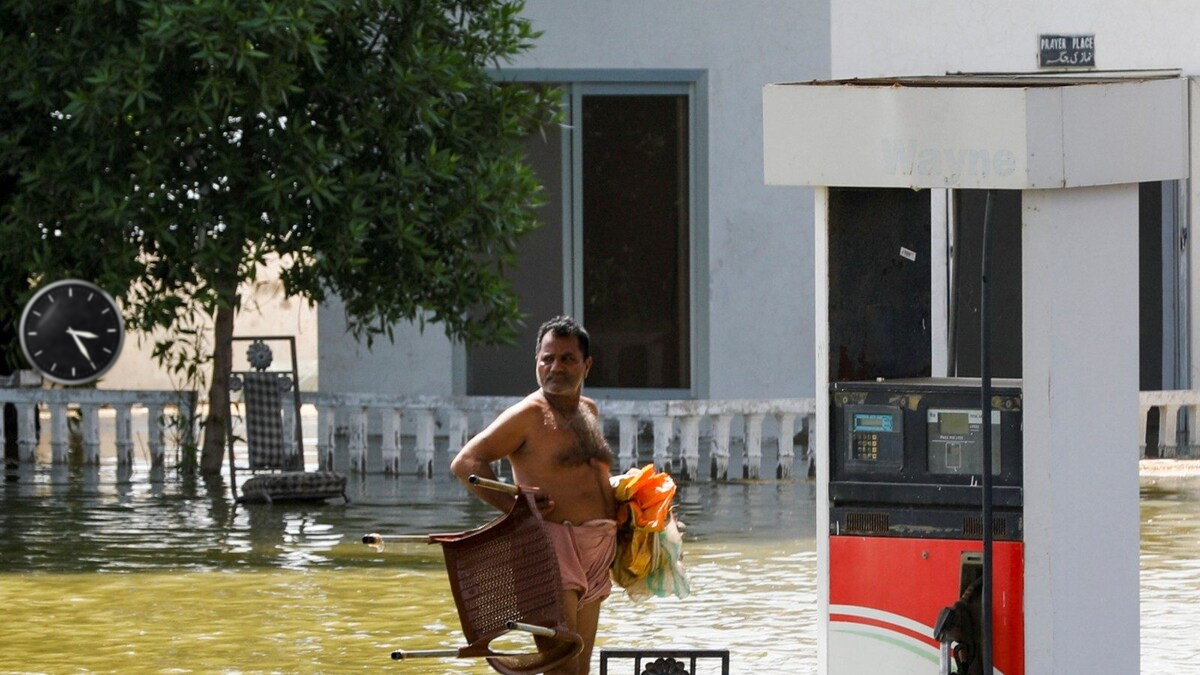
**3:25**
